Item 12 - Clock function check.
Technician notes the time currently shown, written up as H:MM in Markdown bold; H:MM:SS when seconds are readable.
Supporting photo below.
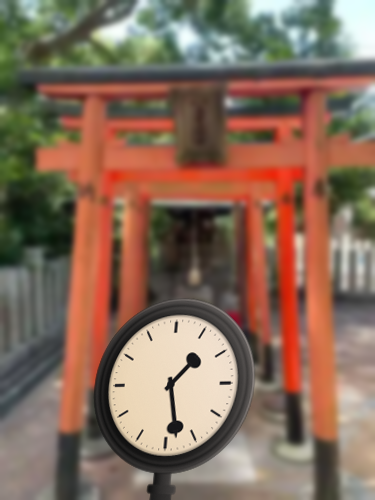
**1:28**
